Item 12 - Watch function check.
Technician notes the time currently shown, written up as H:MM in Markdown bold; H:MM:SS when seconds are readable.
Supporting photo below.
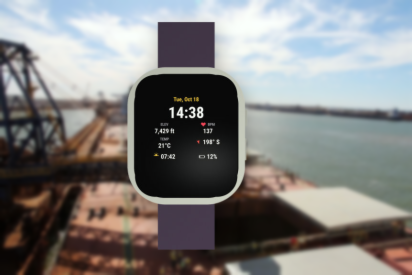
**14:38**
